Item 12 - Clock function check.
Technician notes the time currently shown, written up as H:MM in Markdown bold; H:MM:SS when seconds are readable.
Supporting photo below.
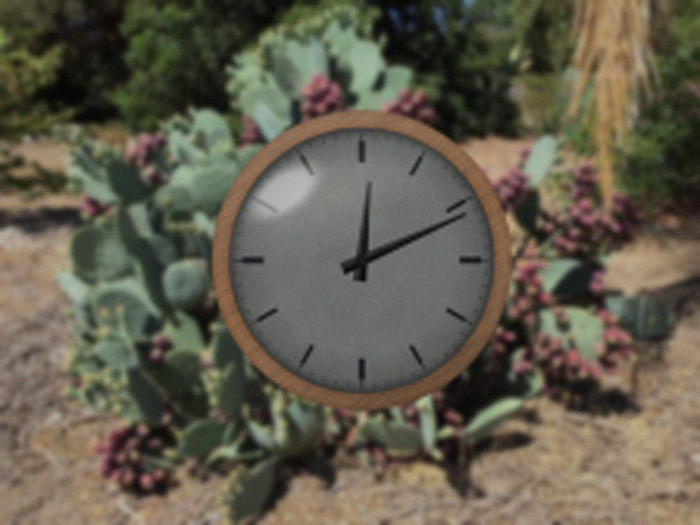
**12:11**
